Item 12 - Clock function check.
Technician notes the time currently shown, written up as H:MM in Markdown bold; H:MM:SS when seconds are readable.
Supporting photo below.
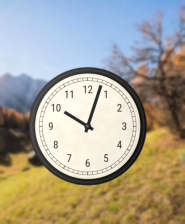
**10:03**
